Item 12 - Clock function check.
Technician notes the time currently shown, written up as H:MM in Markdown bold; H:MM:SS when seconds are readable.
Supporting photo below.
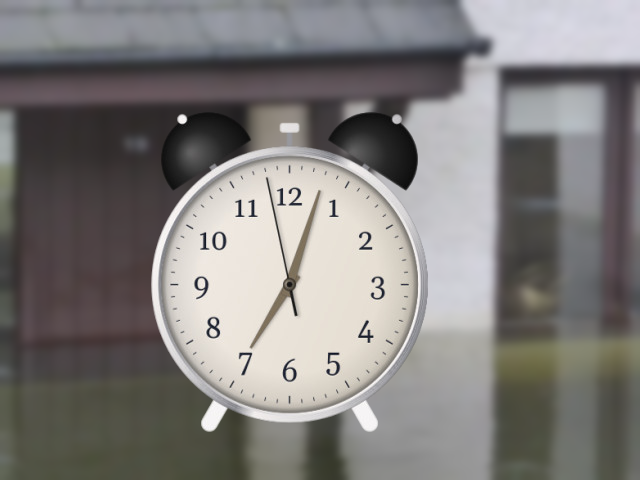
**7:02:58**
